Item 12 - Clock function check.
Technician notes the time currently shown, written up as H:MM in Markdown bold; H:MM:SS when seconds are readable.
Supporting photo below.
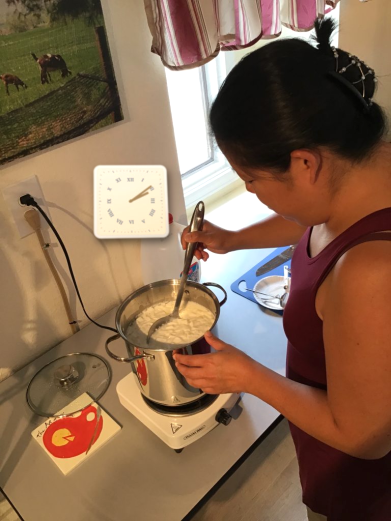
**2:09**
